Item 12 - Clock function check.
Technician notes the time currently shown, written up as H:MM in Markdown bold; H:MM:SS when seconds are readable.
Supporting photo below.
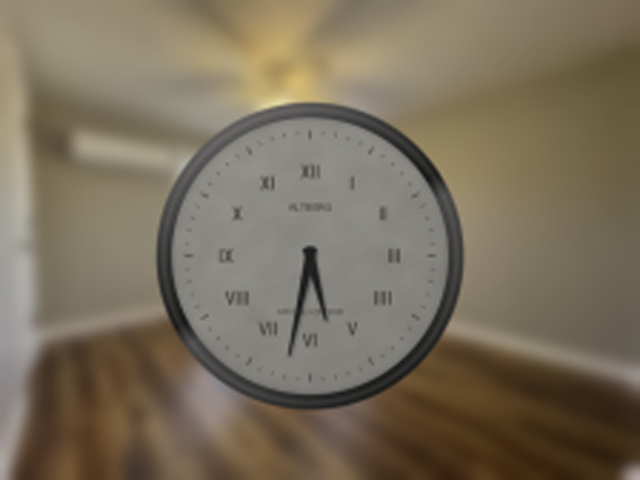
**5:32**
